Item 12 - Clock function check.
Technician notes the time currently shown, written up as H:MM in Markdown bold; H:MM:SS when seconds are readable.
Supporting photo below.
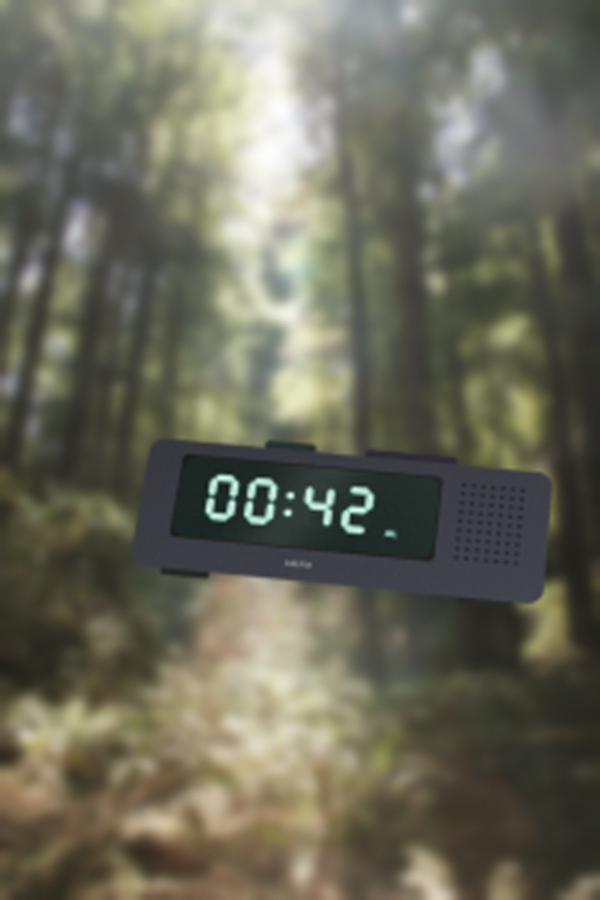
**0:42**
